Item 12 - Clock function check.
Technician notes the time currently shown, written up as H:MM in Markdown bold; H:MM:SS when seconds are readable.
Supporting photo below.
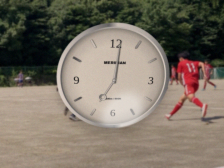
**7:01**
